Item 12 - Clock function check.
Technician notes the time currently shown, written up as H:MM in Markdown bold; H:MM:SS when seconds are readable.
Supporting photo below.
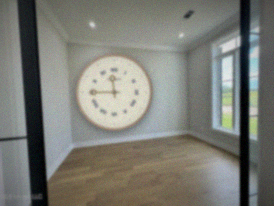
**11:45**
